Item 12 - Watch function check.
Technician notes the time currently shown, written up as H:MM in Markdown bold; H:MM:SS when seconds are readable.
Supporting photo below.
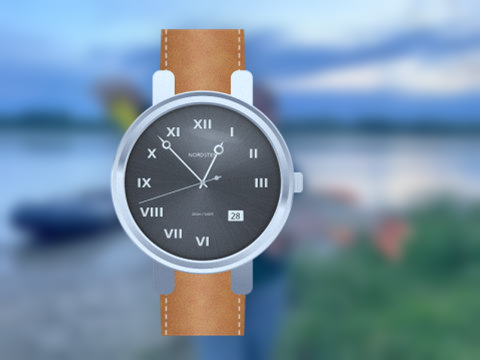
**12:52:42**
